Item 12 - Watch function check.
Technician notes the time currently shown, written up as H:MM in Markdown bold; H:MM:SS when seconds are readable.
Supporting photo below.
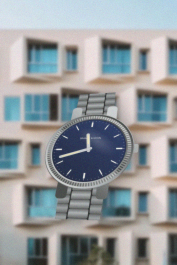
**11:42**
